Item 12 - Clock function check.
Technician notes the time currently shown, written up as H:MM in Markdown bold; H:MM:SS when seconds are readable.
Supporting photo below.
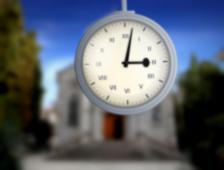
**3:02**
